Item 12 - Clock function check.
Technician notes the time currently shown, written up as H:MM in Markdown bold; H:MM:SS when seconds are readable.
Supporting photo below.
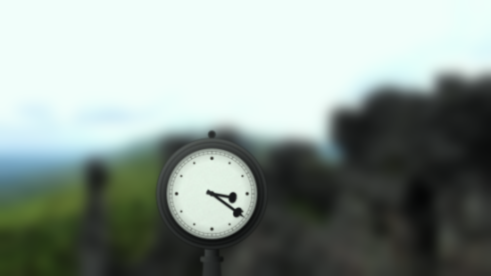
**3:21**
